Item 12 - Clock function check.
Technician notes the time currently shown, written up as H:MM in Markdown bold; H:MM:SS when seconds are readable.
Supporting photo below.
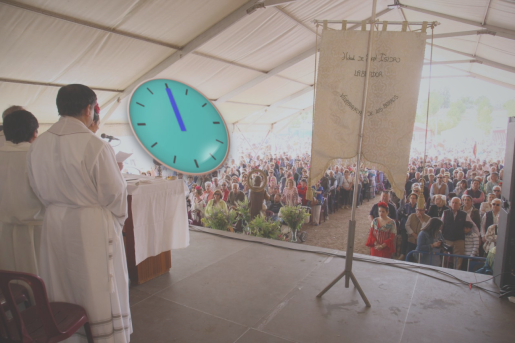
**12:00**
